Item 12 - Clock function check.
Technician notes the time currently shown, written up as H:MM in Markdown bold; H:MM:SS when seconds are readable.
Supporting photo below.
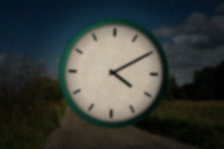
**4:10**
